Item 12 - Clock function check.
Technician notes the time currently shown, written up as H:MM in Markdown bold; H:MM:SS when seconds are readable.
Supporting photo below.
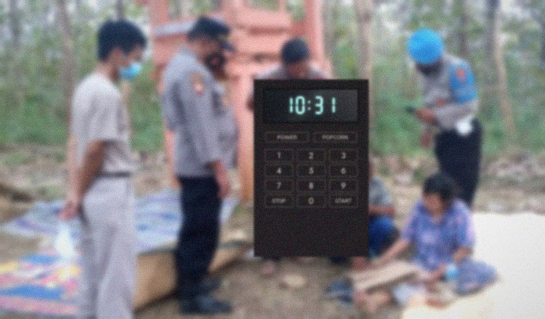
**10:31**
